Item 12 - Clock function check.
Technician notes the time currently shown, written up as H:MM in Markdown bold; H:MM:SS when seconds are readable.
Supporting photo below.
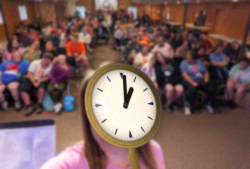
**1:01**
